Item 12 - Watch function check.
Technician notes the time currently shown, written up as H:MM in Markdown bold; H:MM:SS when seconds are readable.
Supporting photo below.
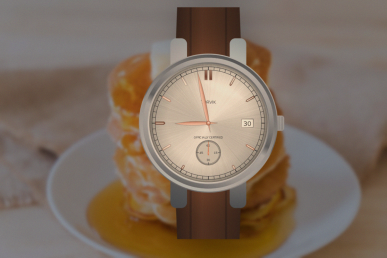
**8:58**
